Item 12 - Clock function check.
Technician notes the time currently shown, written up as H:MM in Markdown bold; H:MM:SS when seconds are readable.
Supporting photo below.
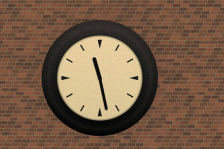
**11:28**
